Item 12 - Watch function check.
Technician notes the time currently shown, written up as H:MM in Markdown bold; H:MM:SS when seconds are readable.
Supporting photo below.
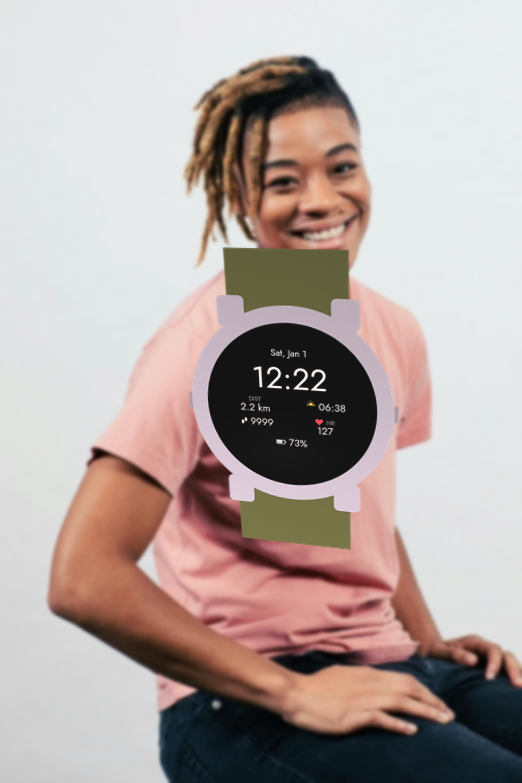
**12:22**
